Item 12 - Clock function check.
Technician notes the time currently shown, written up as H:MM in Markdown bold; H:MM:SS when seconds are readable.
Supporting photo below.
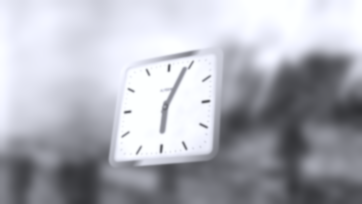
**6:04**
